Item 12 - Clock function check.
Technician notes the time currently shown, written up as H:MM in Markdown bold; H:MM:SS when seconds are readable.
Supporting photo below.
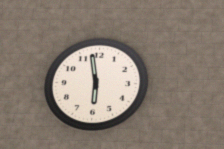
**5:58**
